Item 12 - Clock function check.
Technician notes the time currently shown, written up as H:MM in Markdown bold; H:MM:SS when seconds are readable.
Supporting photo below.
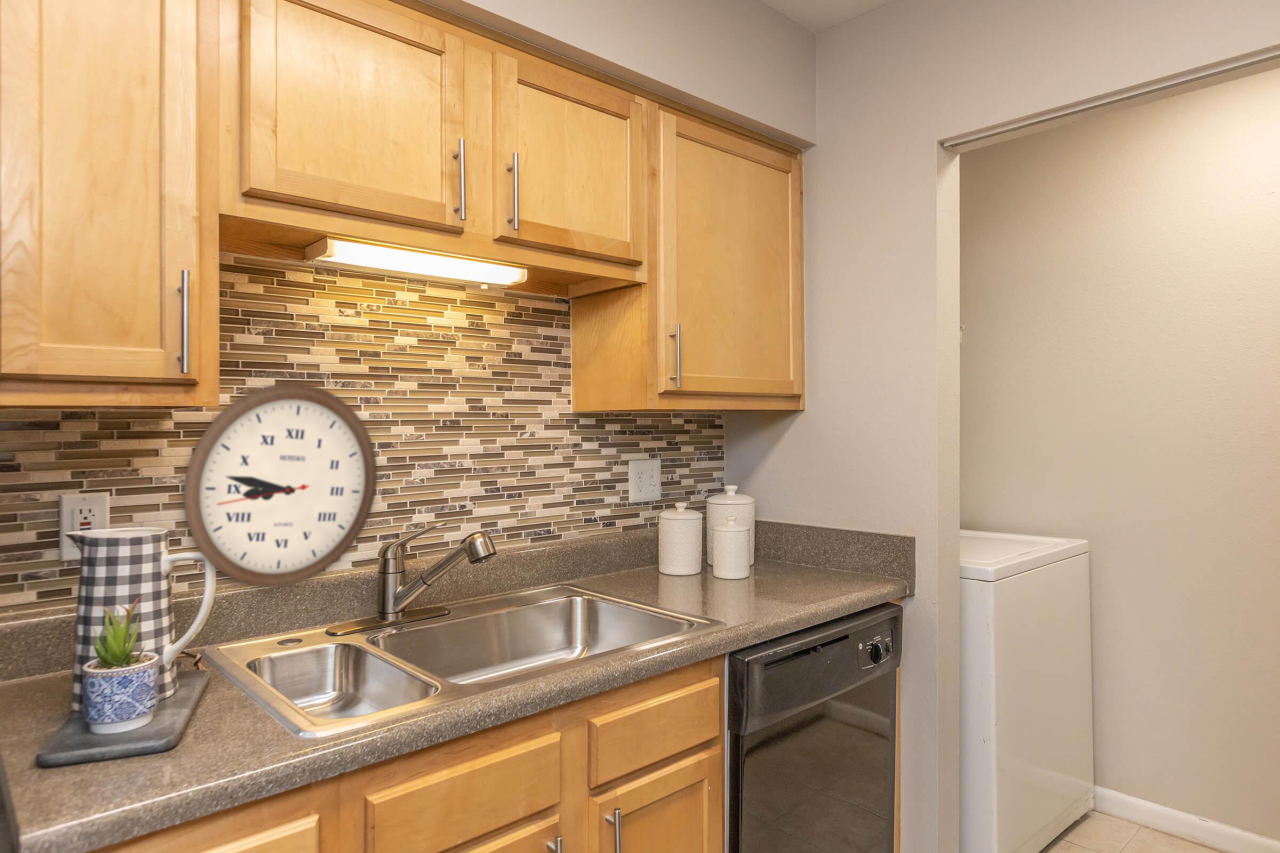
**8:46:43**
